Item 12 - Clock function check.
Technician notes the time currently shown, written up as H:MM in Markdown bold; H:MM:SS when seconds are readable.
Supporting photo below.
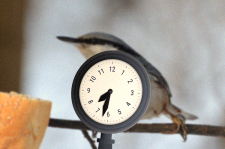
**7:32**
